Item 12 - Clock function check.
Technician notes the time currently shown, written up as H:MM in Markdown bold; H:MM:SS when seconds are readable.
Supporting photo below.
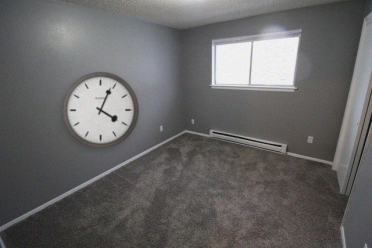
**4:04**
